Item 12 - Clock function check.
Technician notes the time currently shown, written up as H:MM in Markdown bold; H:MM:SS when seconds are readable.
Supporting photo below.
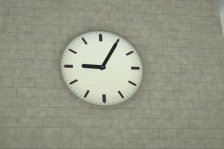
**9:05**
